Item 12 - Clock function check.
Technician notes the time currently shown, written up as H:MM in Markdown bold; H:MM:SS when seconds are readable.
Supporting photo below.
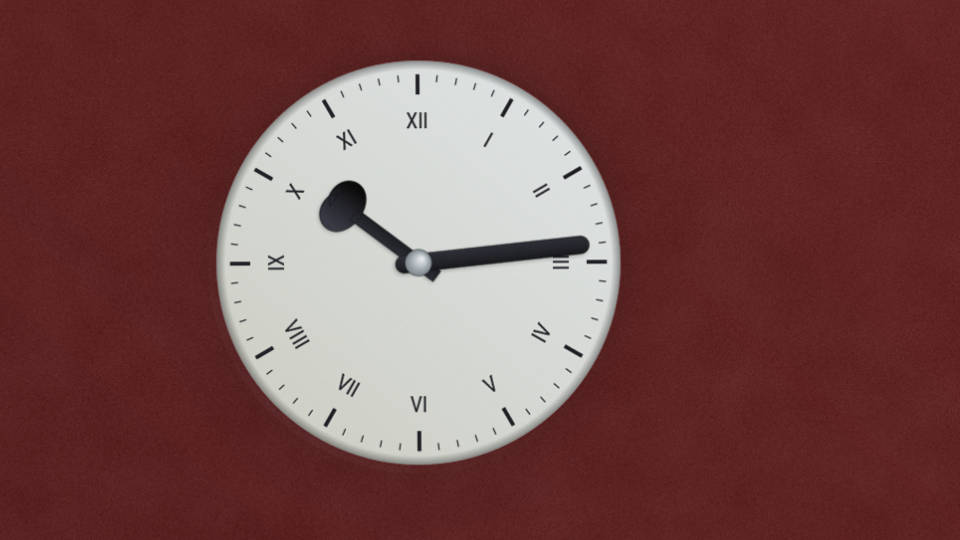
**10:14**
